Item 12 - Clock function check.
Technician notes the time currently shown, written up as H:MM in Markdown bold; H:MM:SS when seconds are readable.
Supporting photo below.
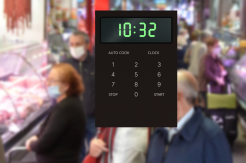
**10:32**
